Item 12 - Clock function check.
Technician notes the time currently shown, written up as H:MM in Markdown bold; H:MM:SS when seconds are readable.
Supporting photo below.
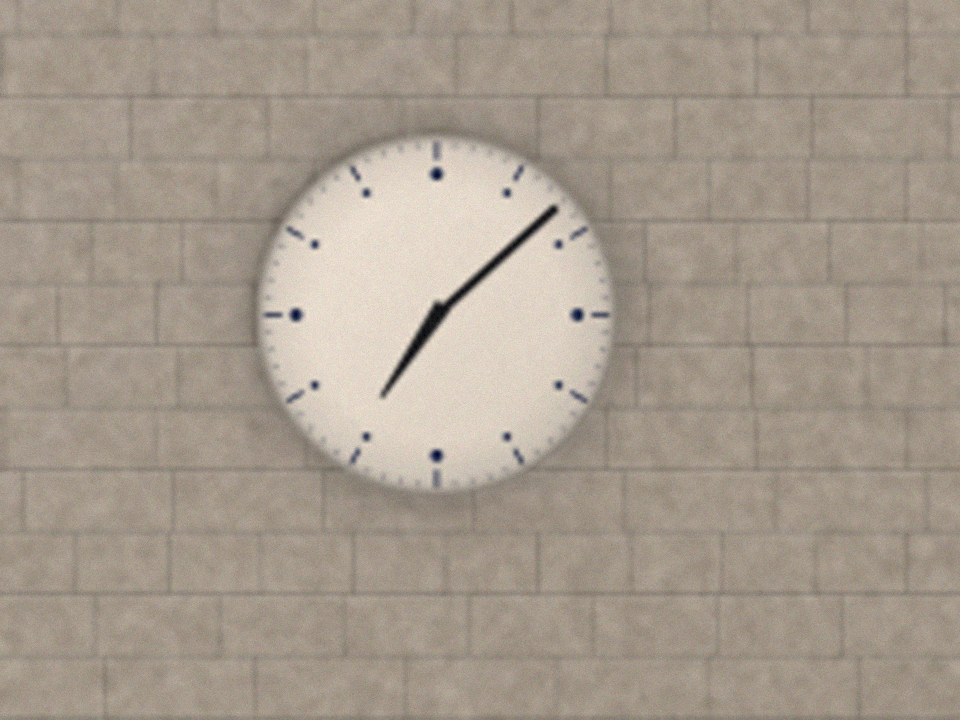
**7:08**
